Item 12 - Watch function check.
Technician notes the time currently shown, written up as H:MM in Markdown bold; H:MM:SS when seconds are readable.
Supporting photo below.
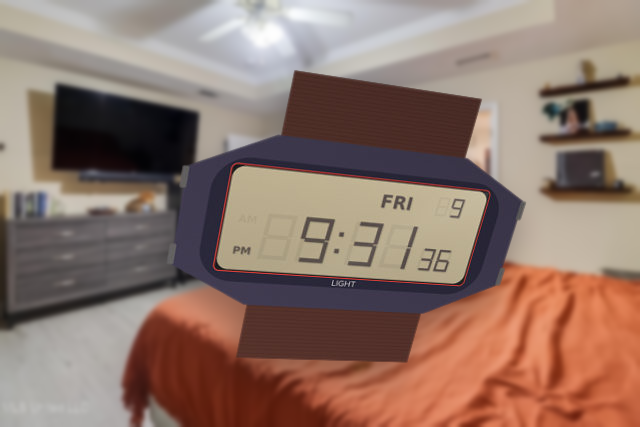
**9:31:36**
